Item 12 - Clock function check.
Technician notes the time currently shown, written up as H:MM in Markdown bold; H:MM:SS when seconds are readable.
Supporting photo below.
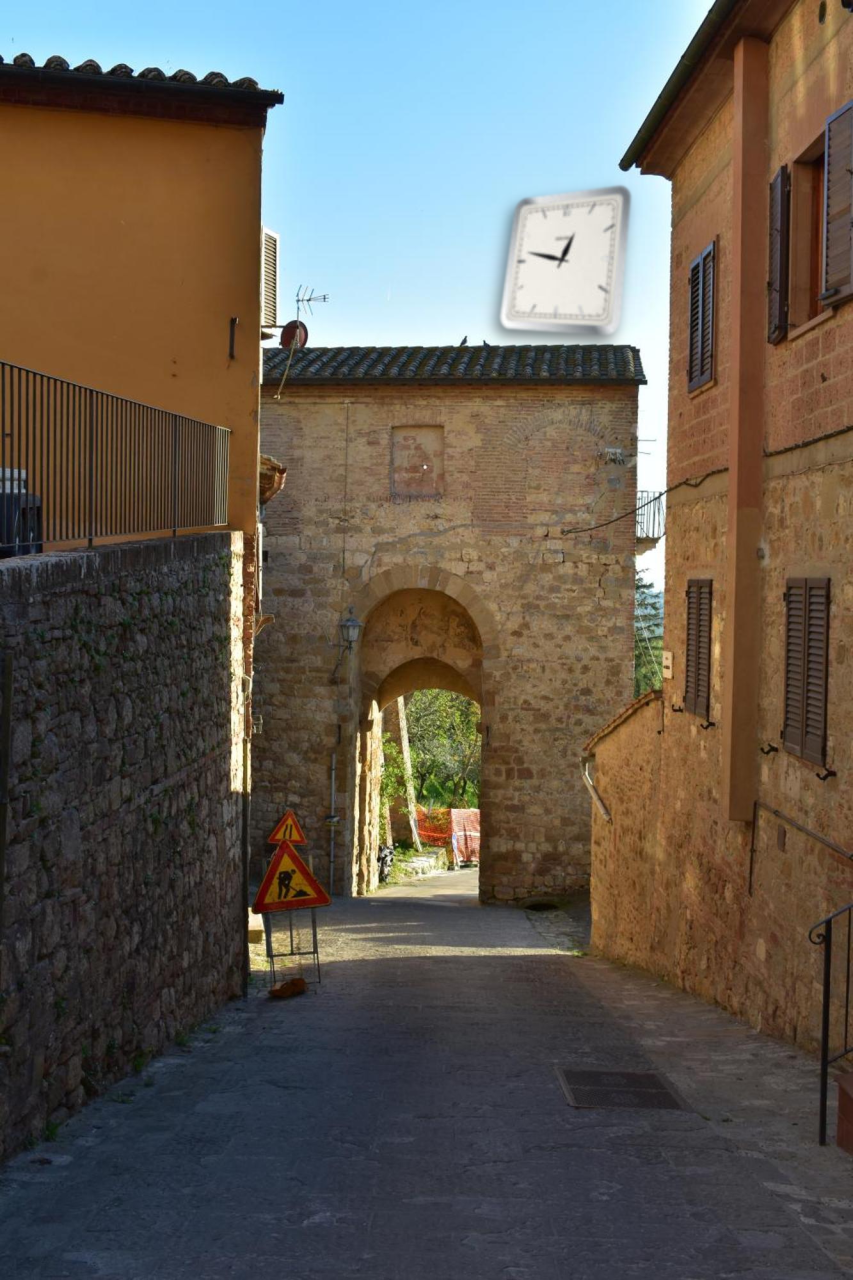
**12:47**
